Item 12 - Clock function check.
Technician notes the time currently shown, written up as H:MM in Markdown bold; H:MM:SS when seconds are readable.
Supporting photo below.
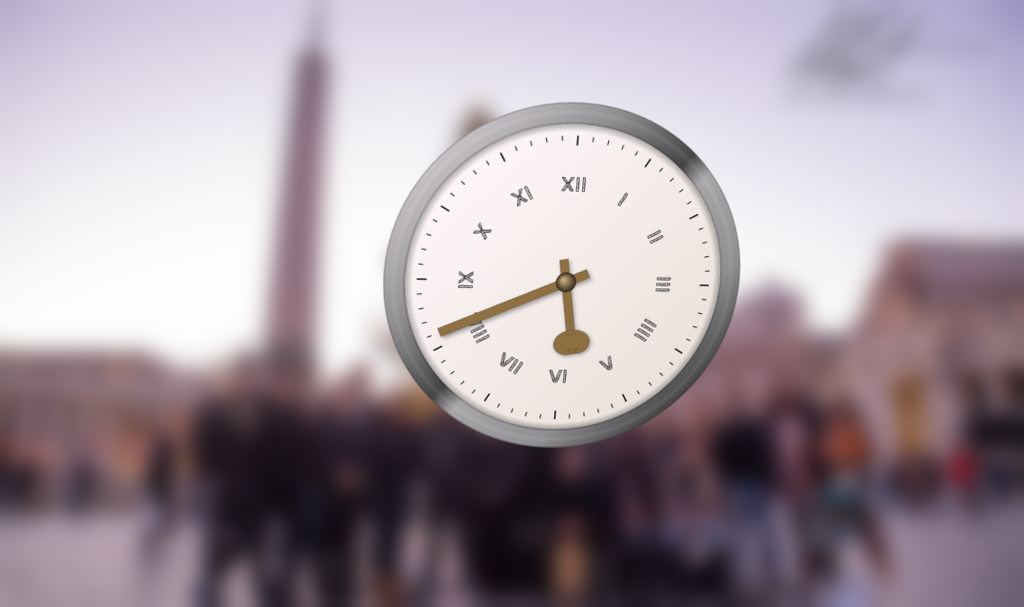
**5:41**
